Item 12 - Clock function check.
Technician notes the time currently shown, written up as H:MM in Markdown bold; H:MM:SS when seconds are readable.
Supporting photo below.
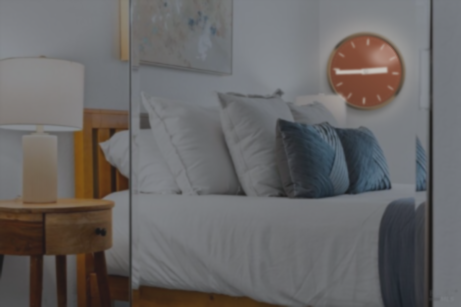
**2:44**
